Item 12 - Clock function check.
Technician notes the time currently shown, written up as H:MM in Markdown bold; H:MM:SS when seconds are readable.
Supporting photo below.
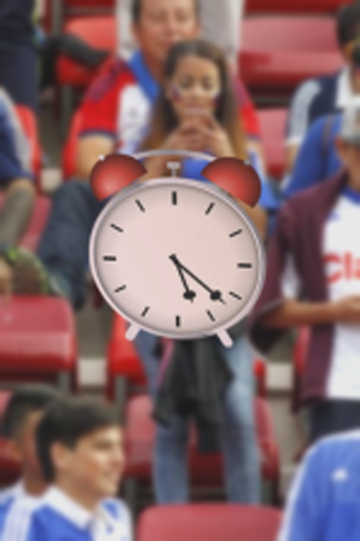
**5:22**
